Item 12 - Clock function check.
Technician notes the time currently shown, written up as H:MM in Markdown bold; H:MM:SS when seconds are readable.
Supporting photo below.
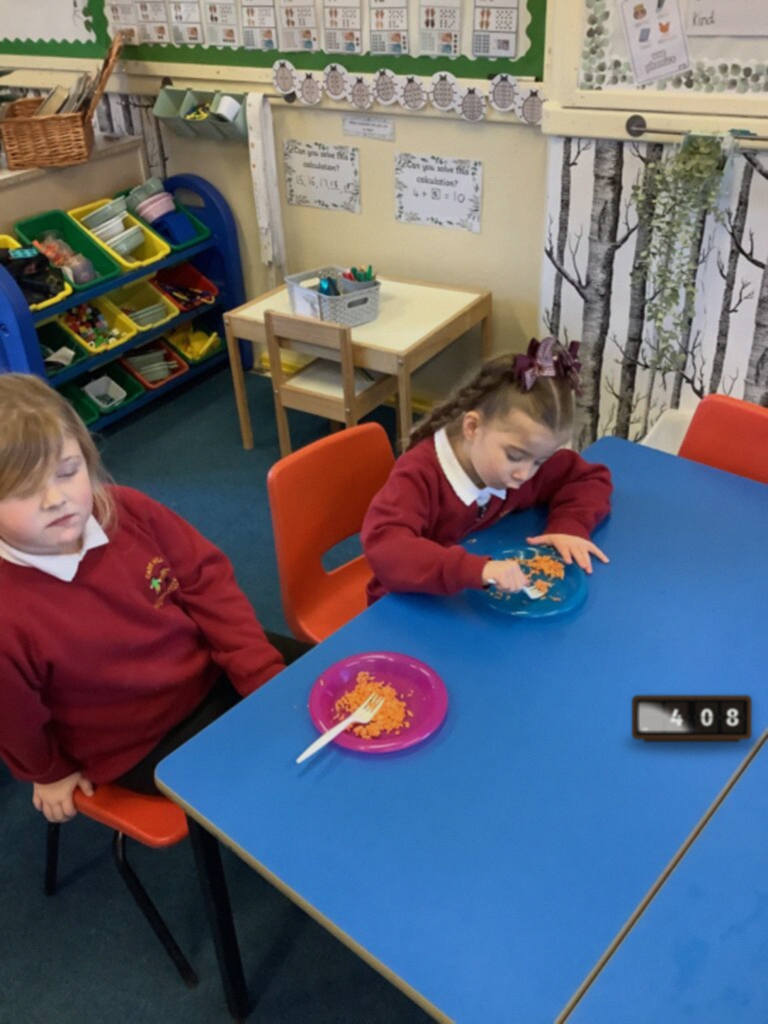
**4:08**
